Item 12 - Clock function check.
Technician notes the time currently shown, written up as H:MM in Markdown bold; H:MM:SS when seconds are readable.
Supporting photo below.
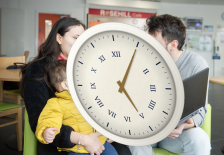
**5:05**
